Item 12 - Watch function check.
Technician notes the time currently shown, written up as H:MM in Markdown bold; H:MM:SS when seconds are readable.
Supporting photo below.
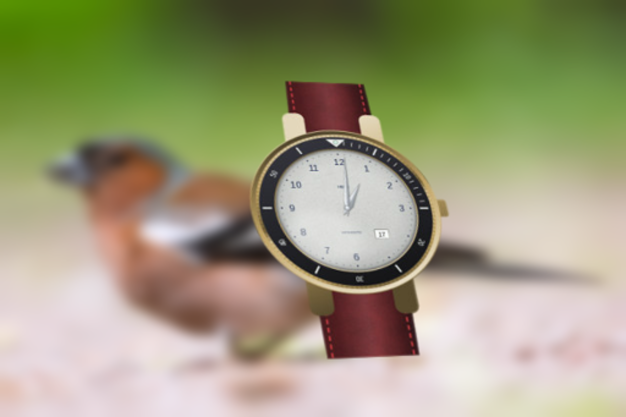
**1:01**
